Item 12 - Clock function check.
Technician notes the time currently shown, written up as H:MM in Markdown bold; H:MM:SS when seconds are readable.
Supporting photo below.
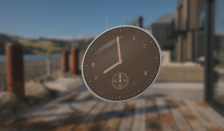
**7:59**
